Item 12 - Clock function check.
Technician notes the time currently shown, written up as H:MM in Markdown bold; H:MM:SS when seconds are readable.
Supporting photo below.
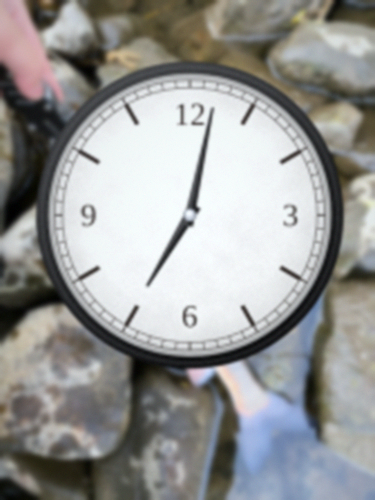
**7:02**
